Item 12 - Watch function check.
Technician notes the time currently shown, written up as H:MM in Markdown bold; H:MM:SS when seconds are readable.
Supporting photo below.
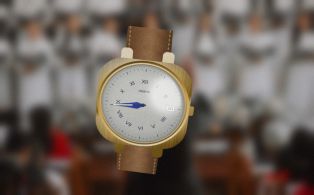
**8:44**
